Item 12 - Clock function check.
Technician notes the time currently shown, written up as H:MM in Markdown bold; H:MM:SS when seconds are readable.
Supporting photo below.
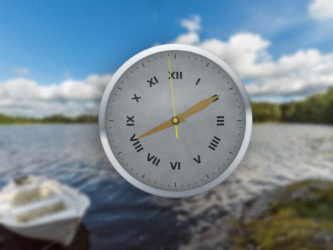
**8:09:59**
